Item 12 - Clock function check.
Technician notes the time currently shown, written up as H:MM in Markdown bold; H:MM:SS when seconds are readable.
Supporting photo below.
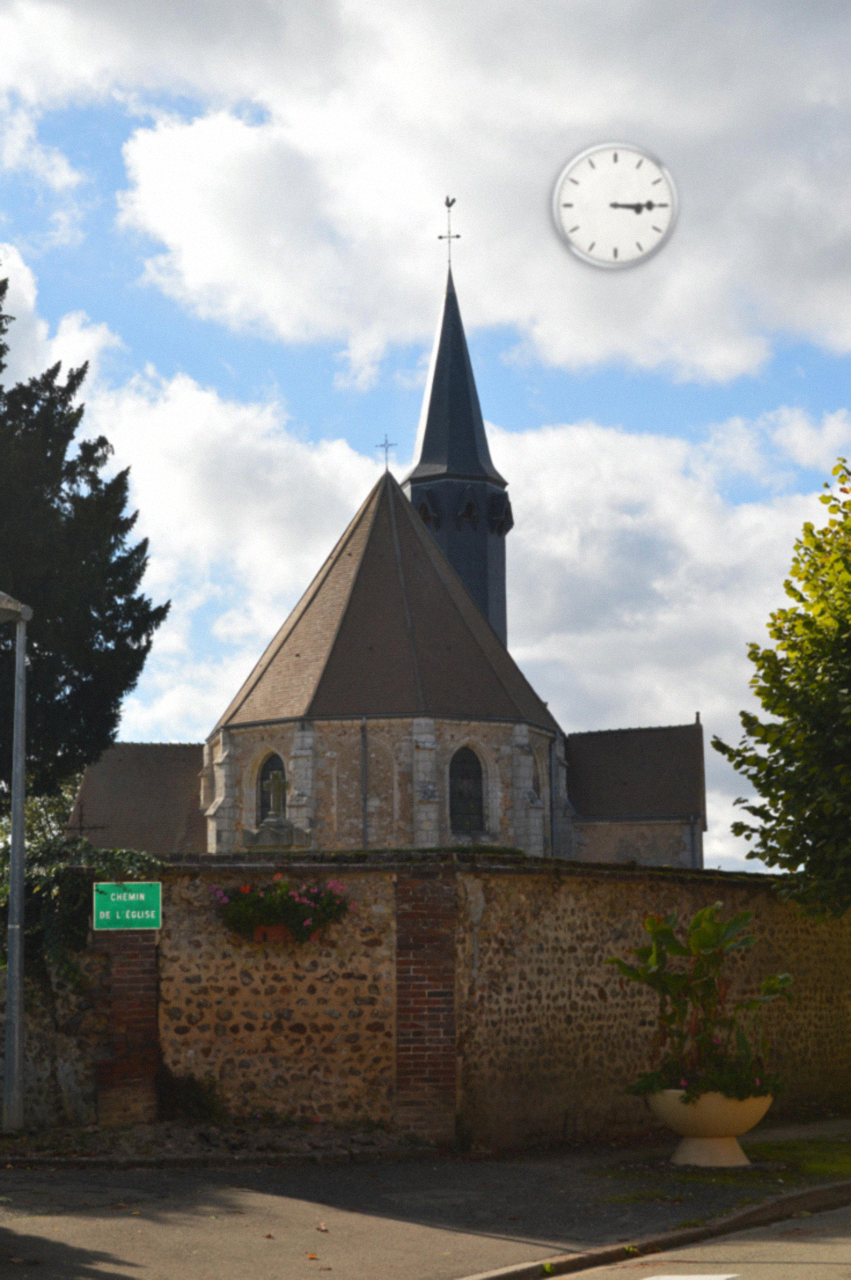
**3:15**
